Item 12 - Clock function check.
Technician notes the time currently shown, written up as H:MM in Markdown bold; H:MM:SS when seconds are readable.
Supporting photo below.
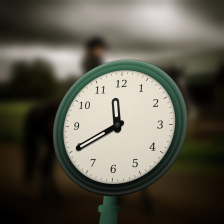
**11:40**
